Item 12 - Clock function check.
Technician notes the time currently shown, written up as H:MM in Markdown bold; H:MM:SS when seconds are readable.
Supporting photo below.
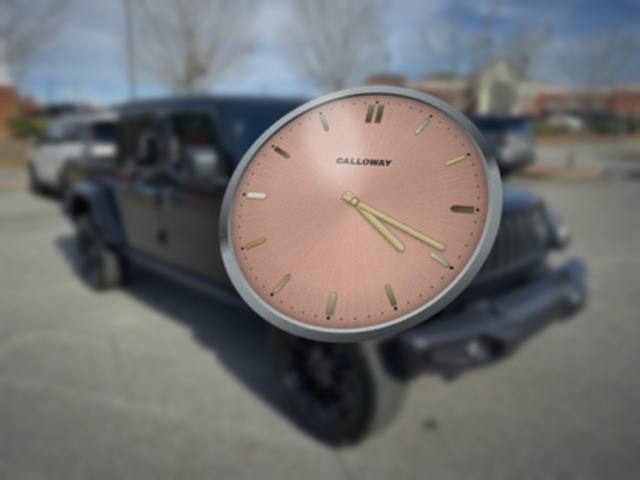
**4:19**
